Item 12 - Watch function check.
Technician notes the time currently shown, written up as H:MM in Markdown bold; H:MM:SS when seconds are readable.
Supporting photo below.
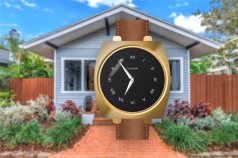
**6:54**
